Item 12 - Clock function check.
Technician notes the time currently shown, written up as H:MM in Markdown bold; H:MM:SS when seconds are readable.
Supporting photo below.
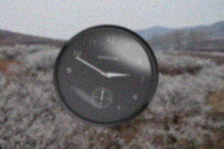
**2:49**
